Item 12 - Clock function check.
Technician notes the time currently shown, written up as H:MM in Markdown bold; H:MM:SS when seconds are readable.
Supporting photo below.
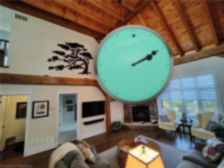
**2:10**
